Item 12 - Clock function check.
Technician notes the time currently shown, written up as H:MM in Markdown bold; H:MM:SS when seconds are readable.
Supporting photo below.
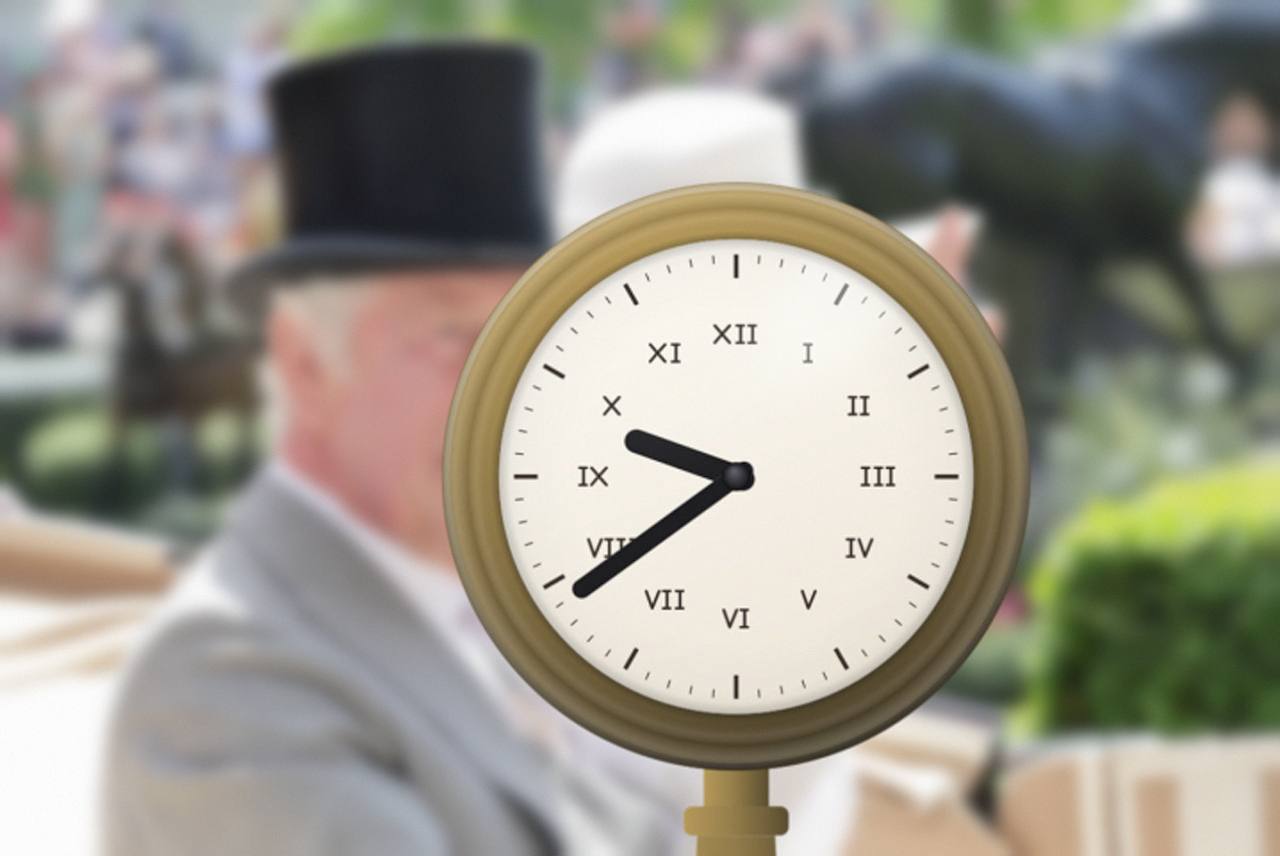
**9:39**
